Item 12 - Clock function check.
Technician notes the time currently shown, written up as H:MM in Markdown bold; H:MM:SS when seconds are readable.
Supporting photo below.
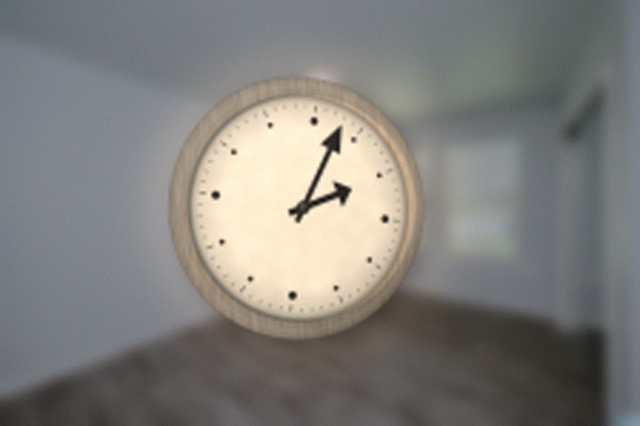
**2:03**
